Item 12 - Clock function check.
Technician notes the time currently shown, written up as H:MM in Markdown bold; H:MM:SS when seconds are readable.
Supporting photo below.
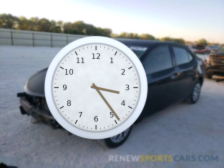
**3:24**
